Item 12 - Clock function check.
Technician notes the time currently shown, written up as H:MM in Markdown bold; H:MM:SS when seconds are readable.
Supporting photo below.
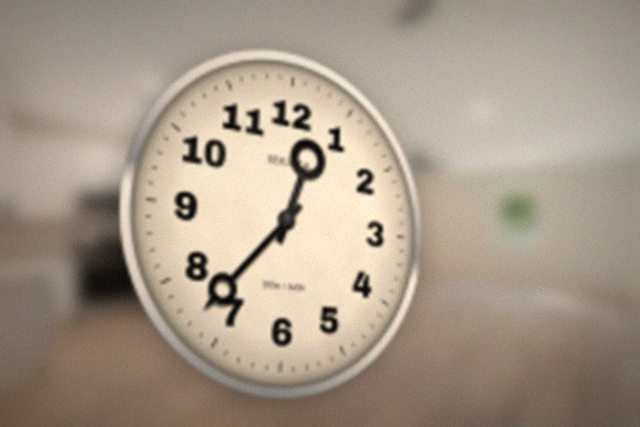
**12:37**
